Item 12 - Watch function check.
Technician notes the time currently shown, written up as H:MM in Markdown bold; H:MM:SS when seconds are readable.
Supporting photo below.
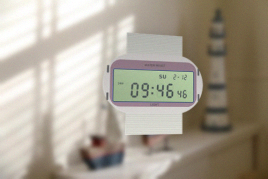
**9:46:46**
